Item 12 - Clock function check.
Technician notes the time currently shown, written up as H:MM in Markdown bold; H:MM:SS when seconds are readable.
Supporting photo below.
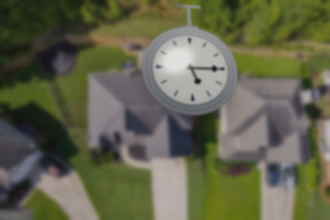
**5:15**
